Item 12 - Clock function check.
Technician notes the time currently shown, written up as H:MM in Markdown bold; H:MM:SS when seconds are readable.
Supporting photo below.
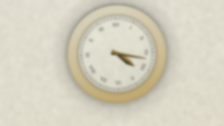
**4:17**
